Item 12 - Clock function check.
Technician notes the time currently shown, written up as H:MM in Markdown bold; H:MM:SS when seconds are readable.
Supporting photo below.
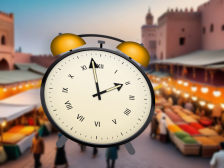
**1:58**
